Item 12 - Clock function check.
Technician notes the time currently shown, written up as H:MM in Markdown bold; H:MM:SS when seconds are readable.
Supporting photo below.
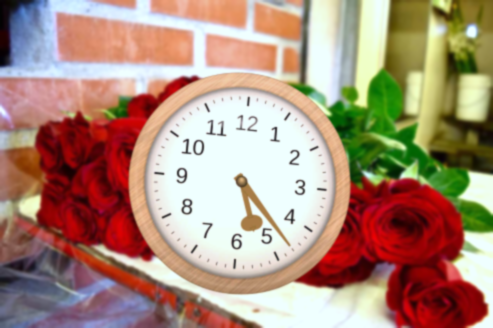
**5:23**
